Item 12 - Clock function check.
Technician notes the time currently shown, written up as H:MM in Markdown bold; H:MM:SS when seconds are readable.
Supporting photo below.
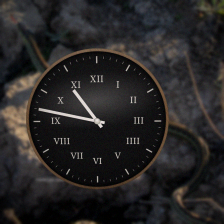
**10:47**
